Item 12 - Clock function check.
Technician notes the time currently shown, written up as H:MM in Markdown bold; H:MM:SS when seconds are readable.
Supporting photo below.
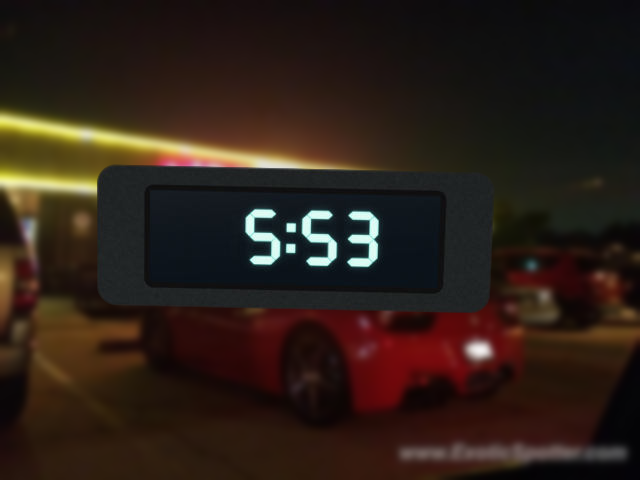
**5:53**
